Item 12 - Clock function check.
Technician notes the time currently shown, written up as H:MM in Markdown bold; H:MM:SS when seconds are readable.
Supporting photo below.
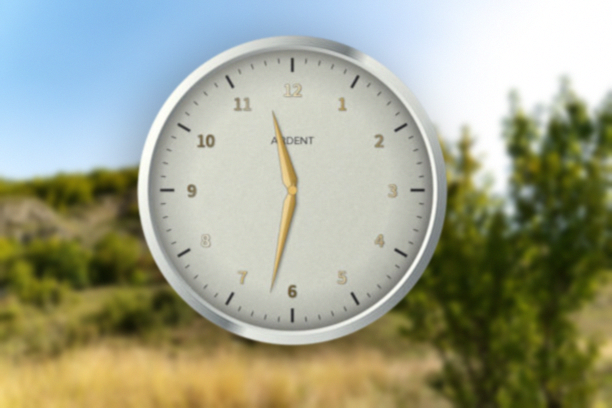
**11:32**
